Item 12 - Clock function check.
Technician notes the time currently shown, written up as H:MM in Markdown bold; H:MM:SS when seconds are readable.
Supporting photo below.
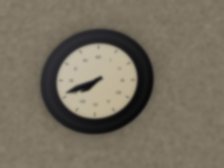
**7:41**
